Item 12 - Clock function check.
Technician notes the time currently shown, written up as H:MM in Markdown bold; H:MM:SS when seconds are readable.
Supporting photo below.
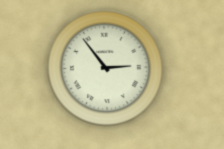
**2:54**
